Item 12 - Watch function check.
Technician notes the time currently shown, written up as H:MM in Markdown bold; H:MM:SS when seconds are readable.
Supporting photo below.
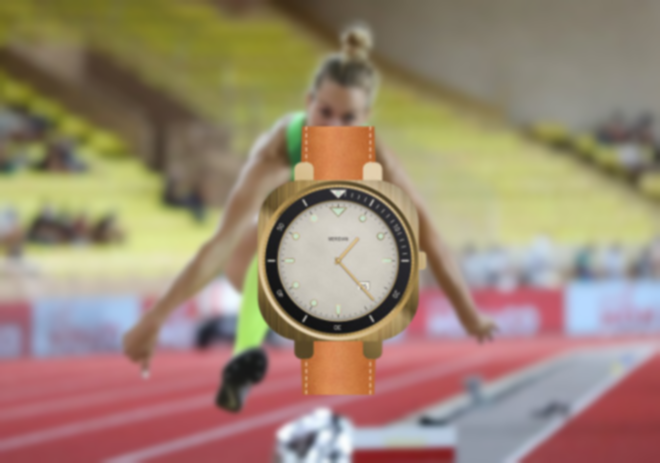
**1:23**
